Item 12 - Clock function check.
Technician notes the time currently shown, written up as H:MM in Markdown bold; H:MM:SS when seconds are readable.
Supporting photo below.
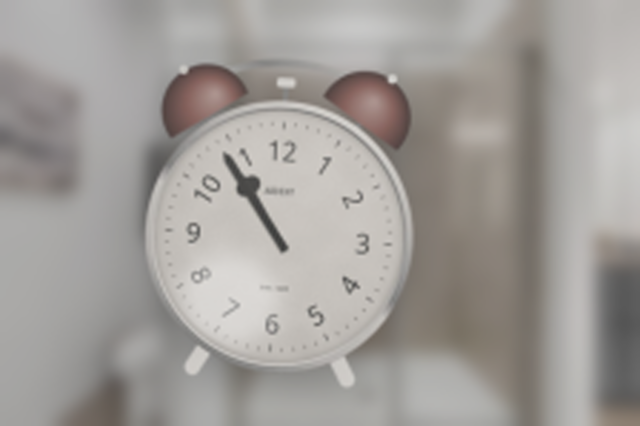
**10:54**
